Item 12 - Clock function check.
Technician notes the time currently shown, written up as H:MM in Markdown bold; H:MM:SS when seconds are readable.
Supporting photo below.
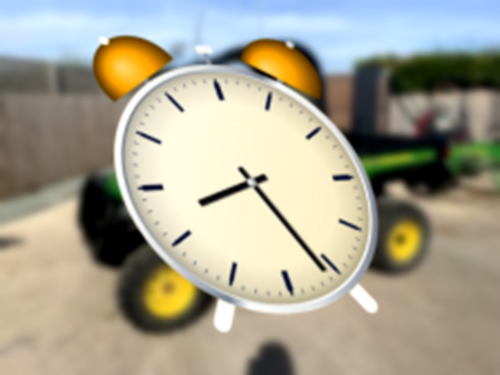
**8:26**
